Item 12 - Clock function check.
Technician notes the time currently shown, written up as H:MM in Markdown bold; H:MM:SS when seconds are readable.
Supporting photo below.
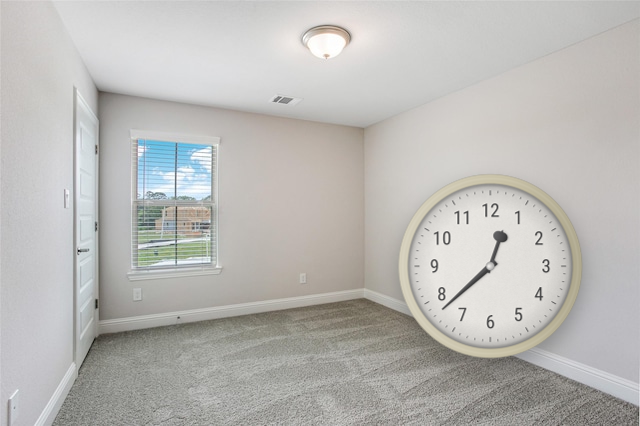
**12:38**
